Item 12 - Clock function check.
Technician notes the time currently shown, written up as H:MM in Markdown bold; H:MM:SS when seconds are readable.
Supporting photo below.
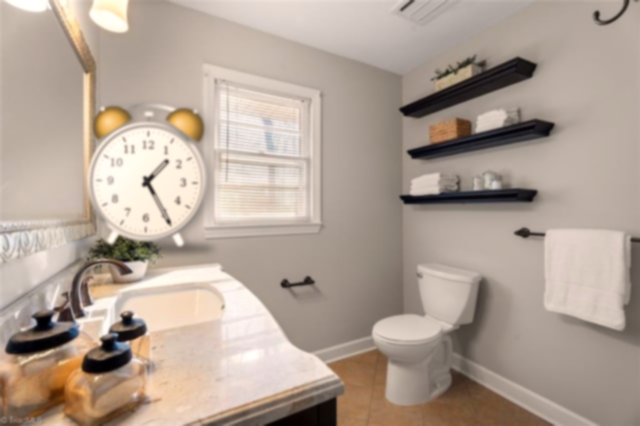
**1:25**
